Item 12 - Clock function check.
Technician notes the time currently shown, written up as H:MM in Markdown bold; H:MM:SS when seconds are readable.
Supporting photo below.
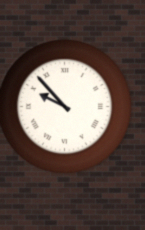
**9:53**
